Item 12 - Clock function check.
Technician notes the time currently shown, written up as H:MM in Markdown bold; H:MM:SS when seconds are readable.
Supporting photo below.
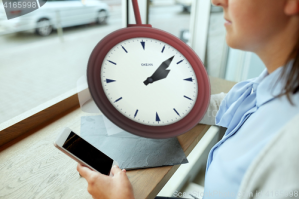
**2:08**
